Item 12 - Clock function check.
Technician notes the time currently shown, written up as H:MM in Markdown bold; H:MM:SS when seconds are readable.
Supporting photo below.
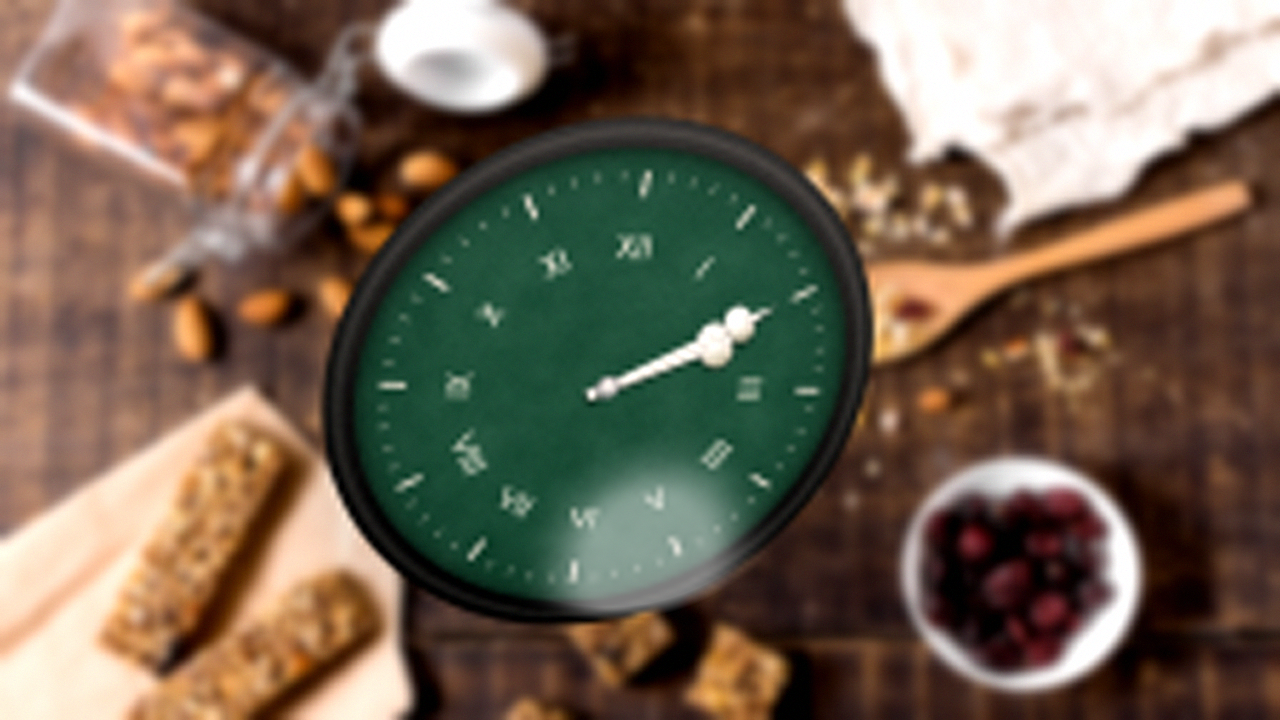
**2:10**
